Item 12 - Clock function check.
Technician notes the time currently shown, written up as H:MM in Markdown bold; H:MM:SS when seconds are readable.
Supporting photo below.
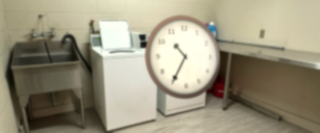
**10:35**
